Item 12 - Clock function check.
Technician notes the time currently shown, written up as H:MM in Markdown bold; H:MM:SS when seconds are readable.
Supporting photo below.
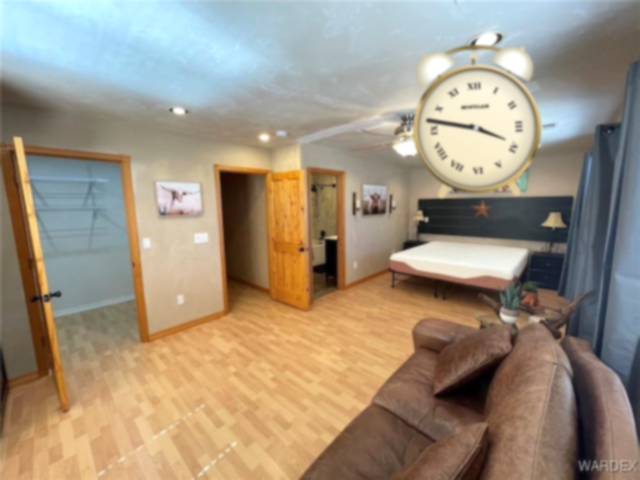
**3:47**
